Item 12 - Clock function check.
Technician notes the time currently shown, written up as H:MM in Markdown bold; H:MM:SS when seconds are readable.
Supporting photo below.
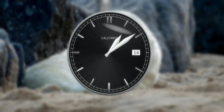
**1:09**
